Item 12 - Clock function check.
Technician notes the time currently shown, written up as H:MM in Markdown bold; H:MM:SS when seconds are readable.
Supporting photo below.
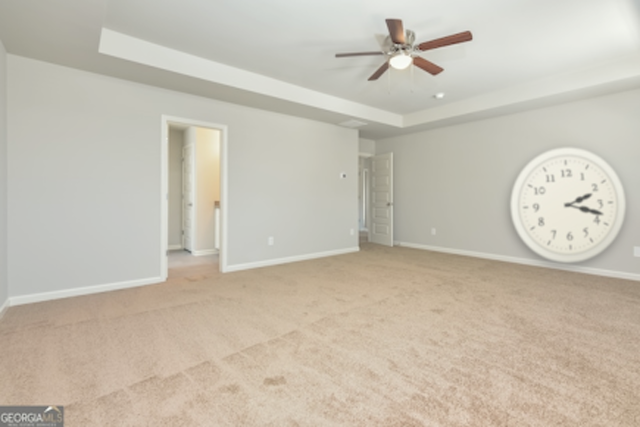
**2:18**
